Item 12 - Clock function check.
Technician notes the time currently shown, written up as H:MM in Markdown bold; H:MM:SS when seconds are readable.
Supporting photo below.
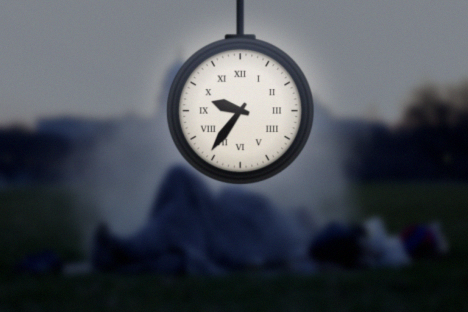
**9:36**
